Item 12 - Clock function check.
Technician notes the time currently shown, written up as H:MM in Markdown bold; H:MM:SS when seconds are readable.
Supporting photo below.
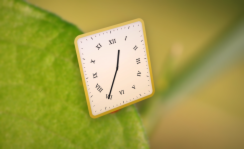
**12:35**
